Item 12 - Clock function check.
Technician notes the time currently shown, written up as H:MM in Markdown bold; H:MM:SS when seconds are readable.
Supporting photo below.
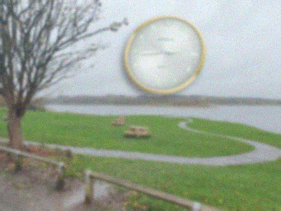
**2:44**
